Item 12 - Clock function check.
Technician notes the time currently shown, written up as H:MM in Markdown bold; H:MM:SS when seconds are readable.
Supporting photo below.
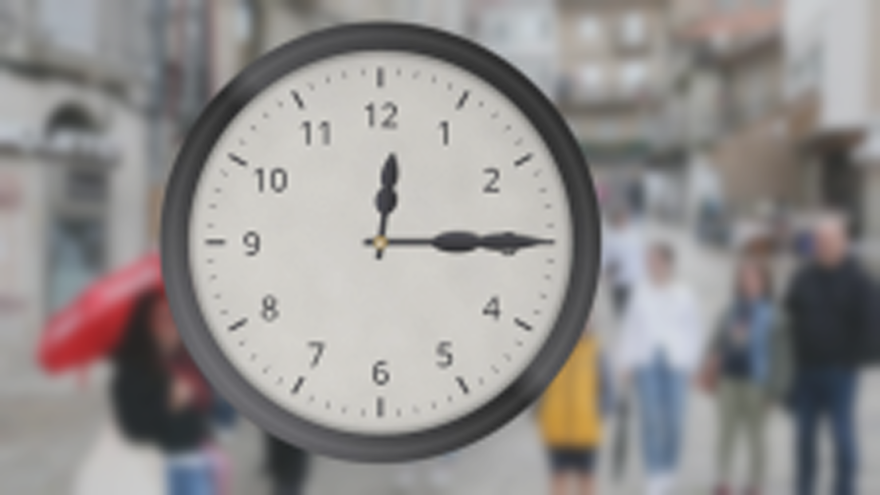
**12:15**
